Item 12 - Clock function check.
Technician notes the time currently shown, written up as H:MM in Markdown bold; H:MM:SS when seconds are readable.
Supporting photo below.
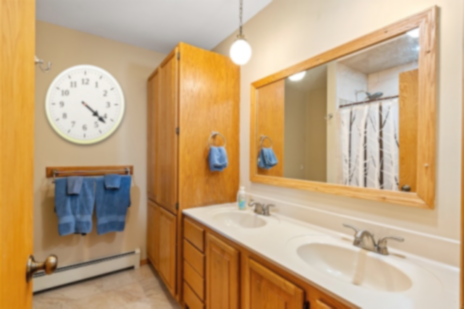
**4:22**
